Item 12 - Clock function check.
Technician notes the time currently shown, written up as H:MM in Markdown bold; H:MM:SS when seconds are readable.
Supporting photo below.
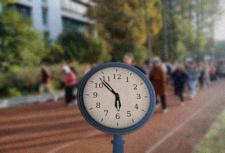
**5:53**
